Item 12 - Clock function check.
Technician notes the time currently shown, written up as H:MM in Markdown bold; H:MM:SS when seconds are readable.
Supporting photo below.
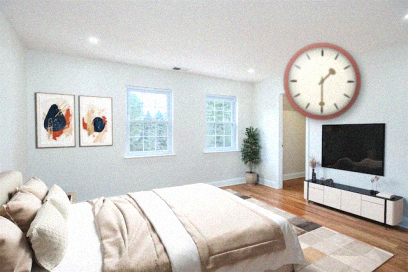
**1:30**
